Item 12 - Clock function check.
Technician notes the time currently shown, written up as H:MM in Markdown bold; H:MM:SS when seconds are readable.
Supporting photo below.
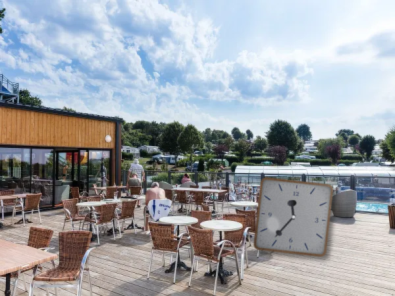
**11:36**
